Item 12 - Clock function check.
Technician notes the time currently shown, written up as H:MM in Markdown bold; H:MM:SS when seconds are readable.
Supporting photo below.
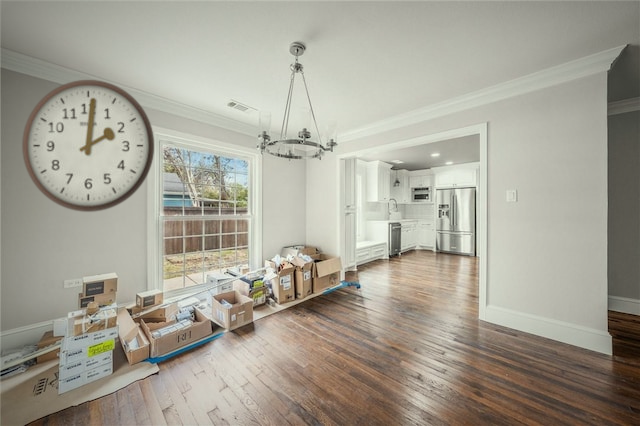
**2:01**
